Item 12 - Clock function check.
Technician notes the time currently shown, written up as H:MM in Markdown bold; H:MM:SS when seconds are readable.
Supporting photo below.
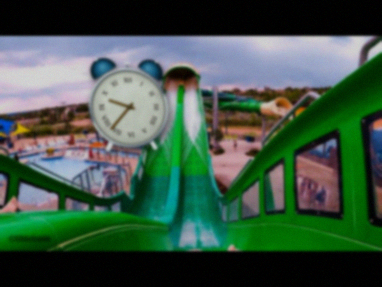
**9:37**
